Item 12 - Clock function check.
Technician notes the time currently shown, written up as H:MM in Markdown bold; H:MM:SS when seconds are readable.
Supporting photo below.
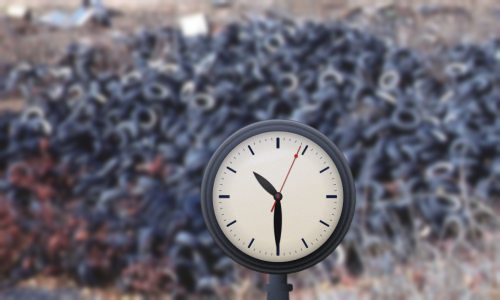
**10:30:04**
